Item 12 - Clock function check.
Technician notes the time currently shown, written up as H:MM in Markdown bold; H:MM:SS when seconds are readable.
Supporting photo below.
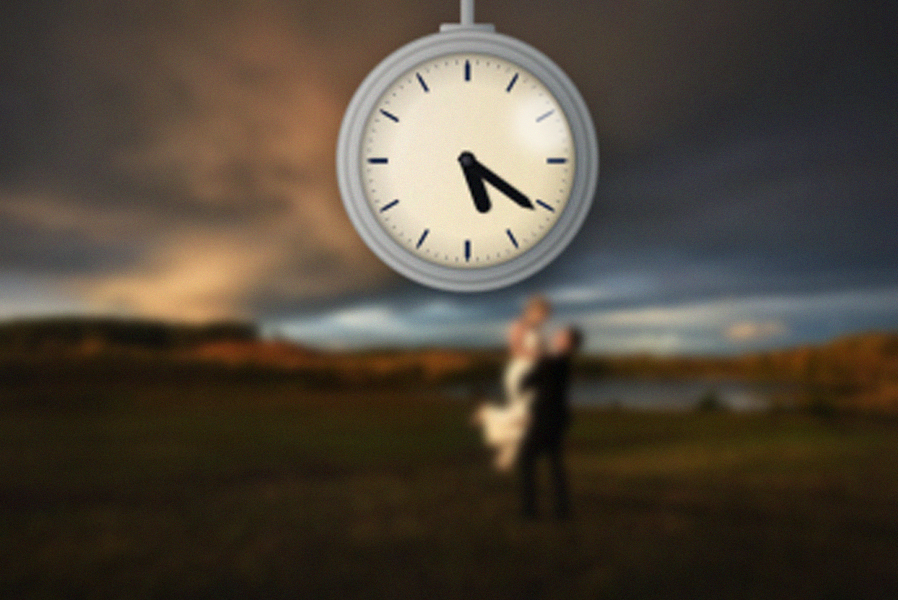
**5:21**
